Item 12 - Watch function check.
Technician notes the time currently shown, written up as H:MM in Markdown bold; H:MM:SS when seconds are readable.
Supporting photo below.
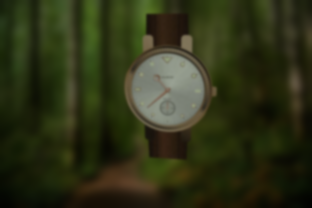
**10:38**
